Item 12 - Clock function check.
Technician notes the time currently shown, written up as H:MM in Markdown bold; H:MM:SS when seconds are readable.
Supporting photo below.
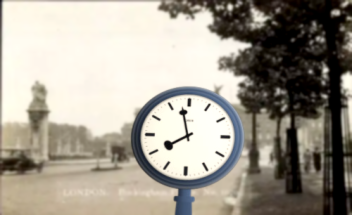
**7:58**
